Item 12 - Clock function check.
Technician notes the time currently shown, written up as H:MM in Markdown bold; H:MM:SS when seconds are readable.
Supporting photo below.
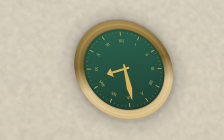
**8:29**
